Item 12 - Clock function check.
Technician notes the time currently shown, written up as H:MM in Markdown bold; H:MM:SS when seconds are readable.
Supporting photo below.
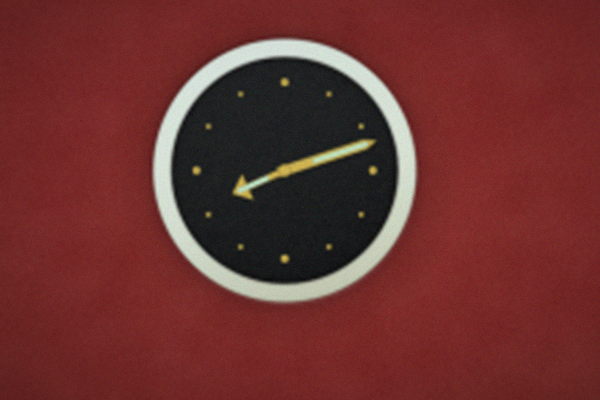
**8:12**
